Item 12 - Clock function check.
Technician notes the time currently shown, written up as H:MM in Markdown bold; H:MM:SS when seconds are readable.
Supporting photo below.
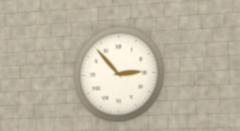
**2:53**
